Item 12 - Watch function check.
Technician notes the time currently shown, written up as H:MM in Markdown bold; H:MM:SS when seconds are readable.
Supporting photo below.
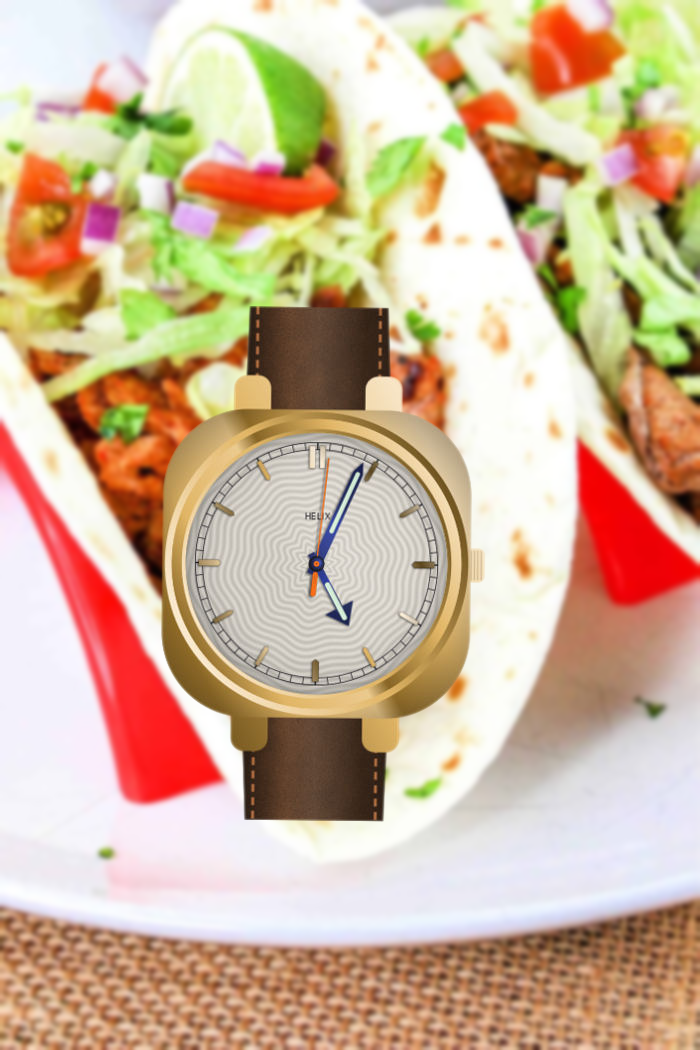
**5:04:01**
